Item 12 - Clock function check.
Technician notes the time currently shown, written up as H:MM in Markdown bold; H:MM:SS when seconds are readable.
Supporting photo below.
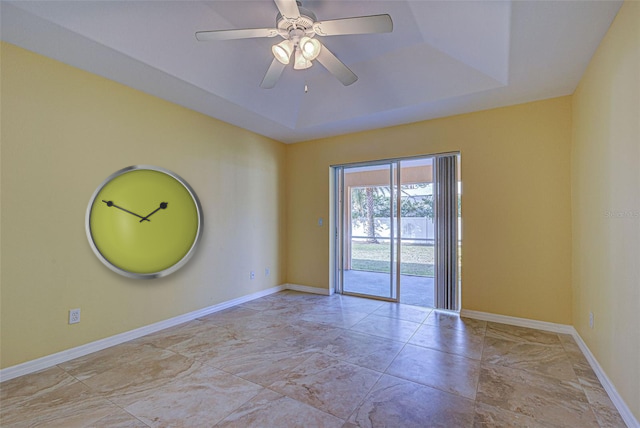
**1:49**
